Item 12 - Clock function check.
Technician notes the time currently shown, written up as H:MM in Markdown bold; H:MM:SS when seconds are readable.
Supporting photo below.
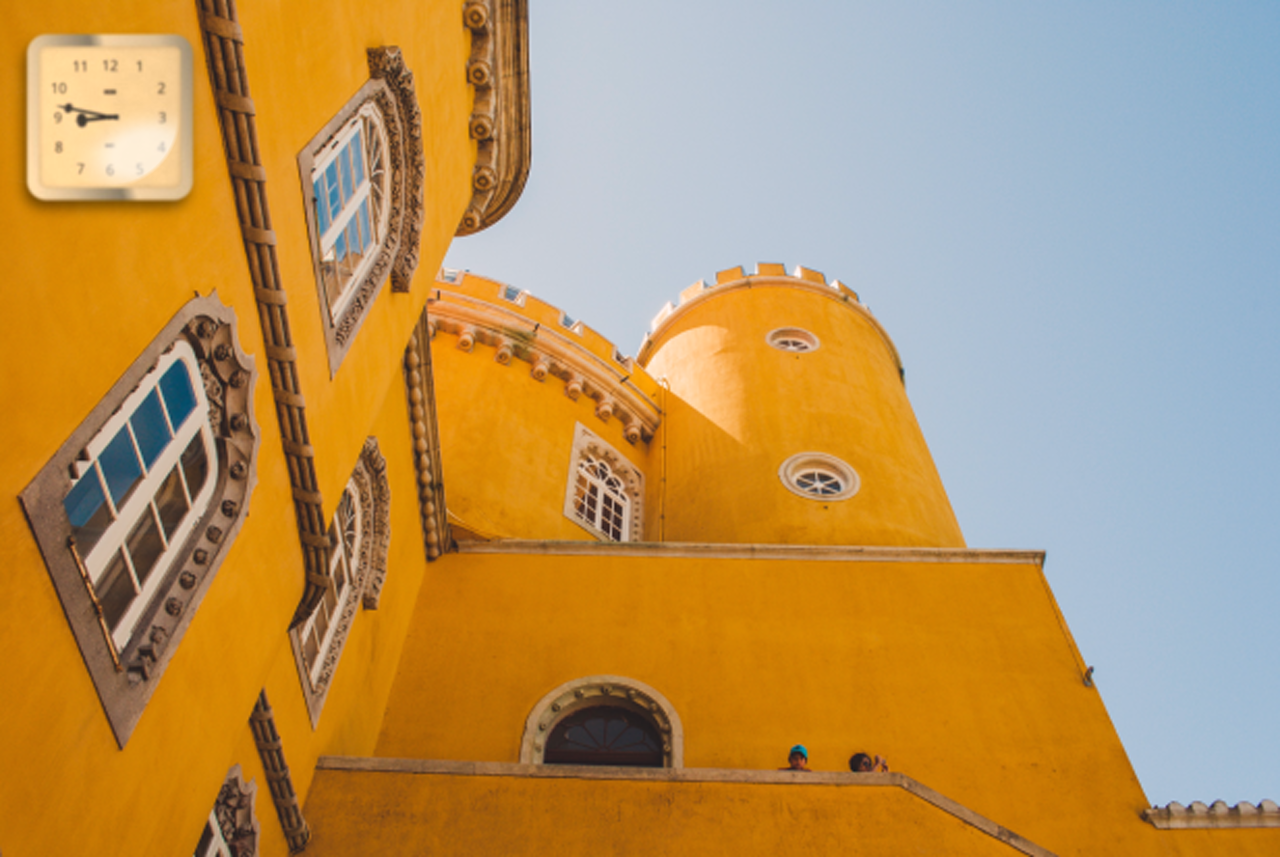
**8:47**
